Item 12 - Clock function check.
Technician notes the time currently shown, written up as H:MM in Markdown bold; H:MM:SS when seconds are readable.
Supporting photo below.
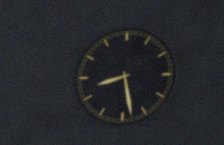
**8:28**
